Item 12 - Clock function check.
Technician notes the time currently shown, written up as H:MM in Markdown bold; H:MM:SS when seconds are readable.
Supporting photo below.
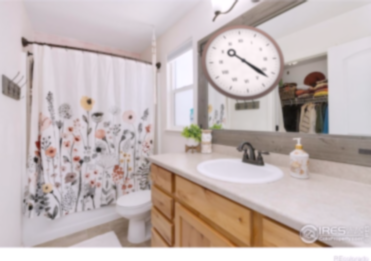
**10:22**
